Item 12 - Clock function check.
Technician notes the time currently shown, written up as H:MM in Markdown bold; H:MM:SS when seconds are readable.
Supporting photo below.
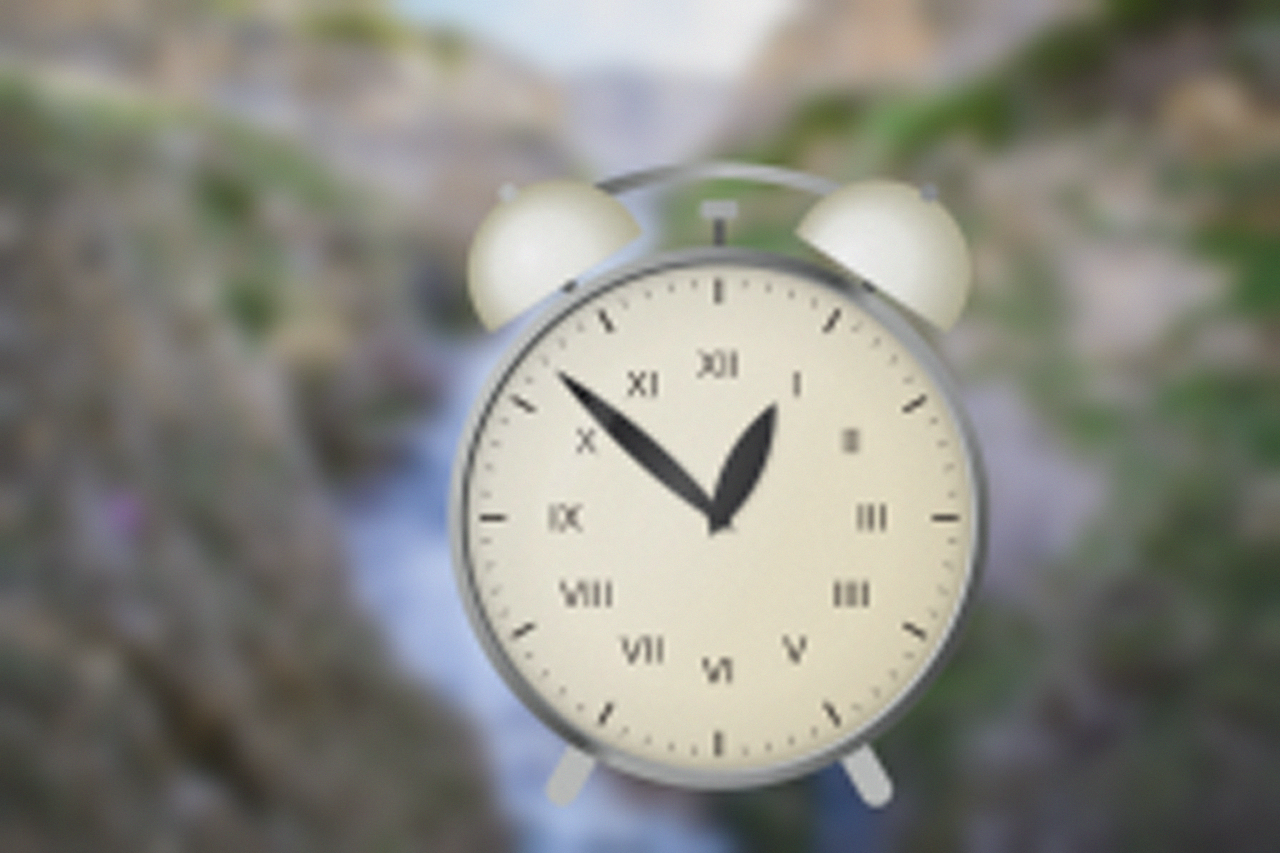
**12:52**
